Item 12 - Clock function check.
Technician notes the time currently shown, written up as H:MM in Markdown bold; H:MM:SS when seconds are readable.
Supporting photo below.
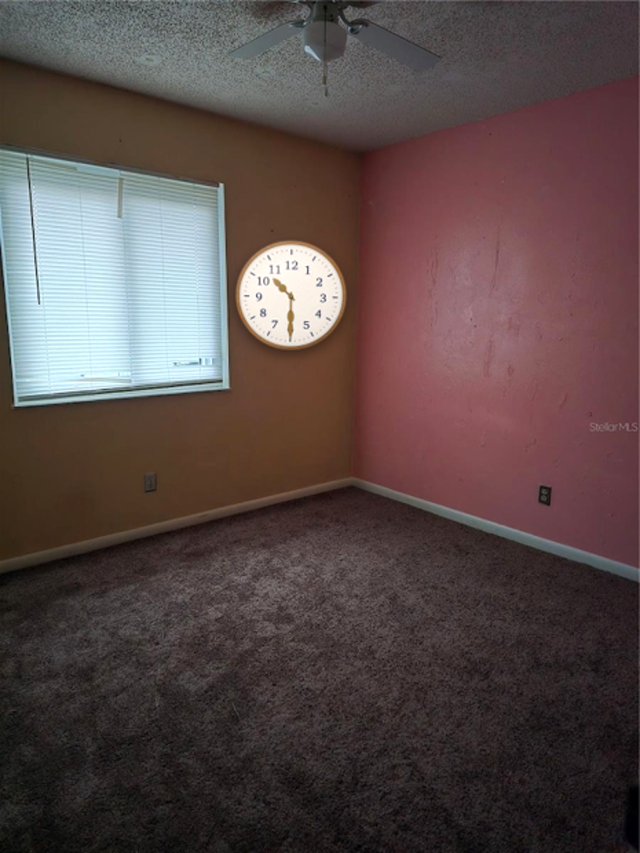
**10:30**
